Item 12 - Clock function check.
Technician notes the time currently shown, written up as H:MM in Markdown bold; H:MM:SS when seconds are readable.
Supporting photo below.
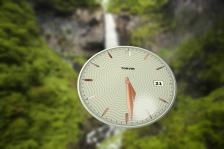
**5:29**
